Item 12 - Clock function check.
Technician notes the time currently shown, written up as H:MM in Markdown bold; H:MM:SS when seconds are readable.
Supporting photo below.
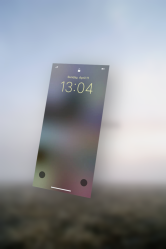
**13:04**
